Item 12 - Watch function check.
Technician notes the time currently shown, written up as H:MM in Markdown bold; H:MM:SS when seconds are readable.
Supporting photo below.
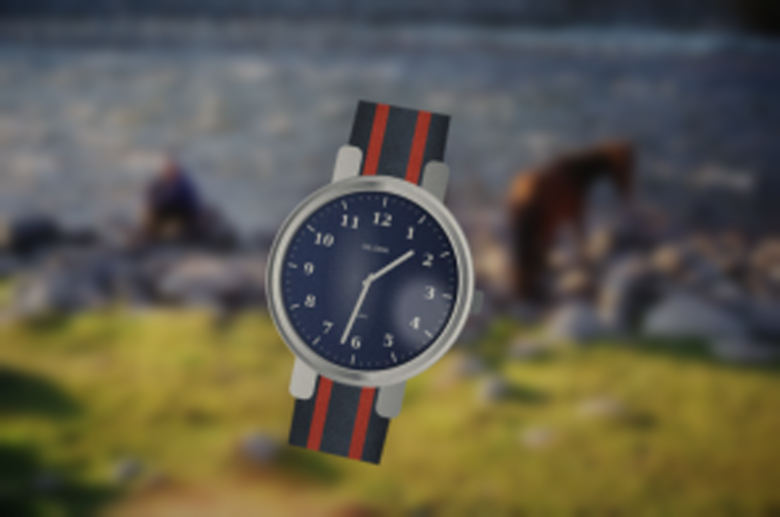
**1:32**
